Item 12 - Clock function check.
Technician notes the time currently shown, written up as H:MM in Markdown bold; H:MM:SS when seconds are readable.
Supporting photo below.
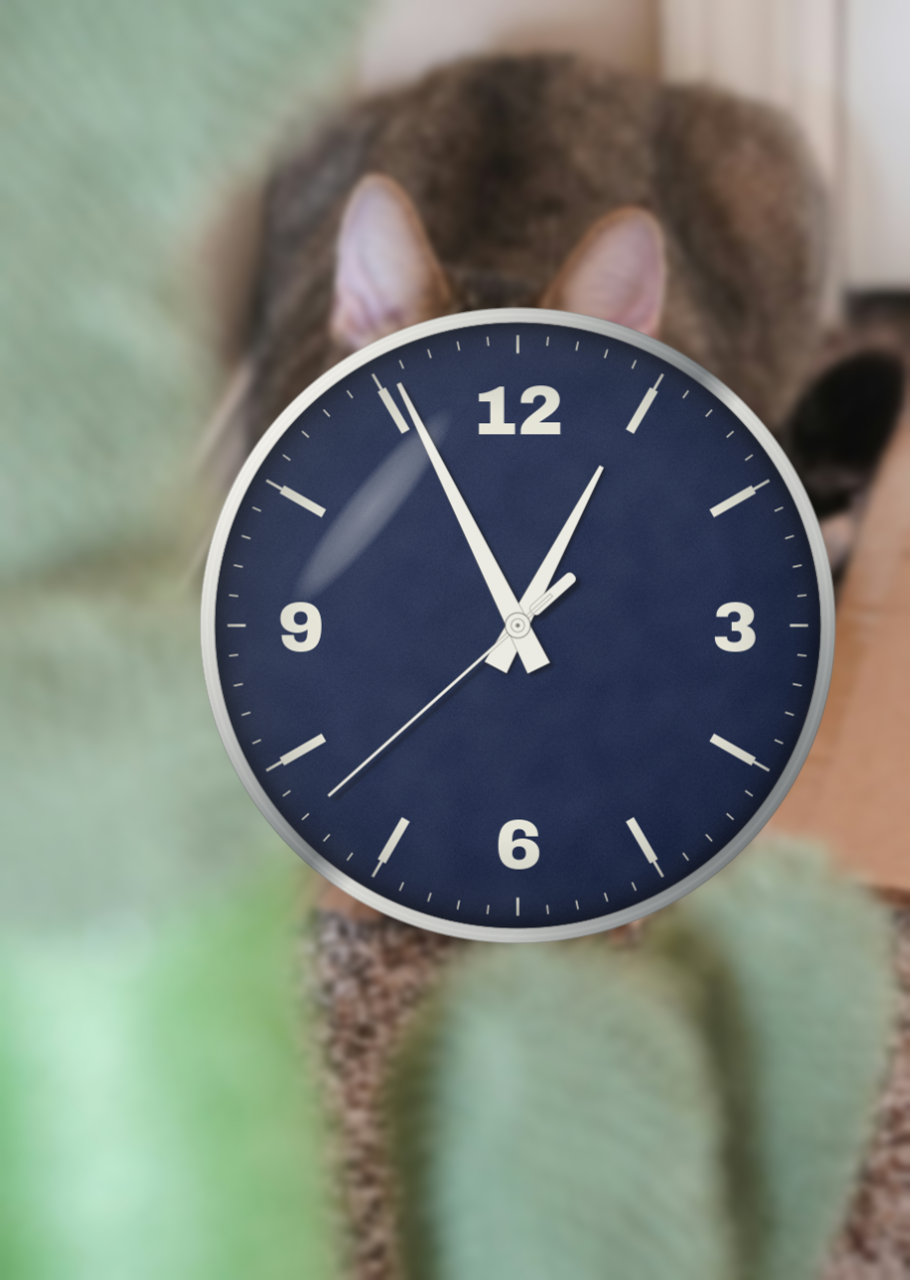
**12:55:38**
